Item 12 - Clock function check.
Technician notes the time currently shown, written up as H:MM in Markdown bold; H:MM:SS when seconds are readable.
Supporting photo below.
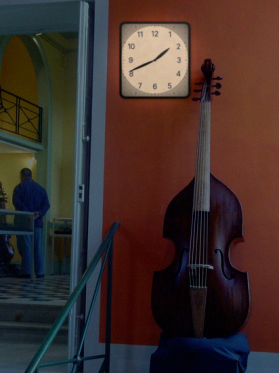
**1:41**
